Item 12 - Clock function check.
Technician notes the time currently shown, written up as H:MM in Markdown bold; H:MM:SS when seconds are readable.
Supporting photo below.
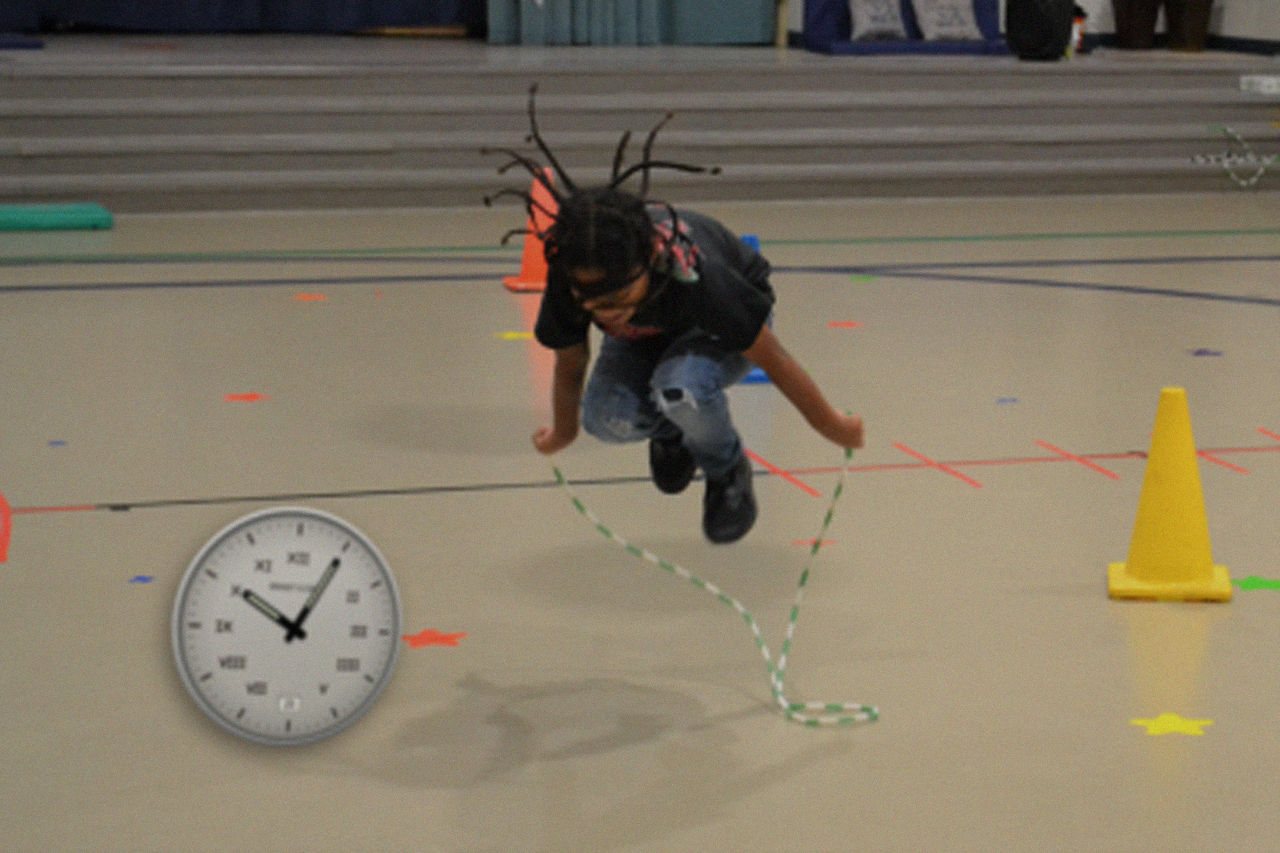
**10:05**
